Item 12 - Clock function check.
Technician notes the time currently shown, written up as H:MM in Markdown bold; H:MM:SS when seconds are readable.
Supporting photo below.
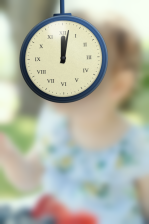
**12:02**
